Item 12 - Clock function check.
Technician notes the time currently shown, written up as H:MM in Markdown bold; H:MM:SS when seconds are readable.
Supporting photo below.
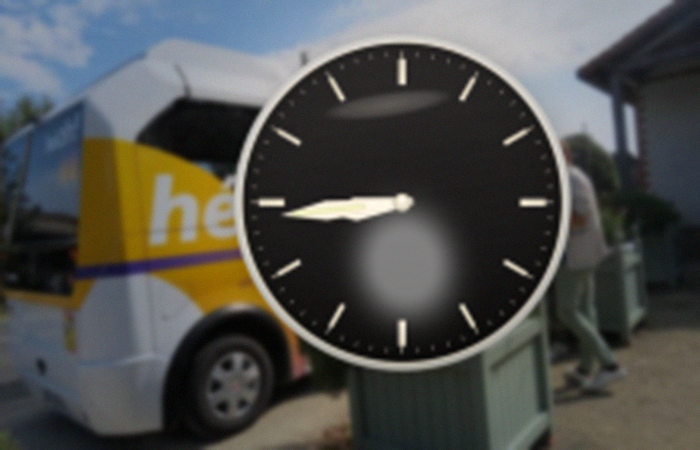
**8:44**
